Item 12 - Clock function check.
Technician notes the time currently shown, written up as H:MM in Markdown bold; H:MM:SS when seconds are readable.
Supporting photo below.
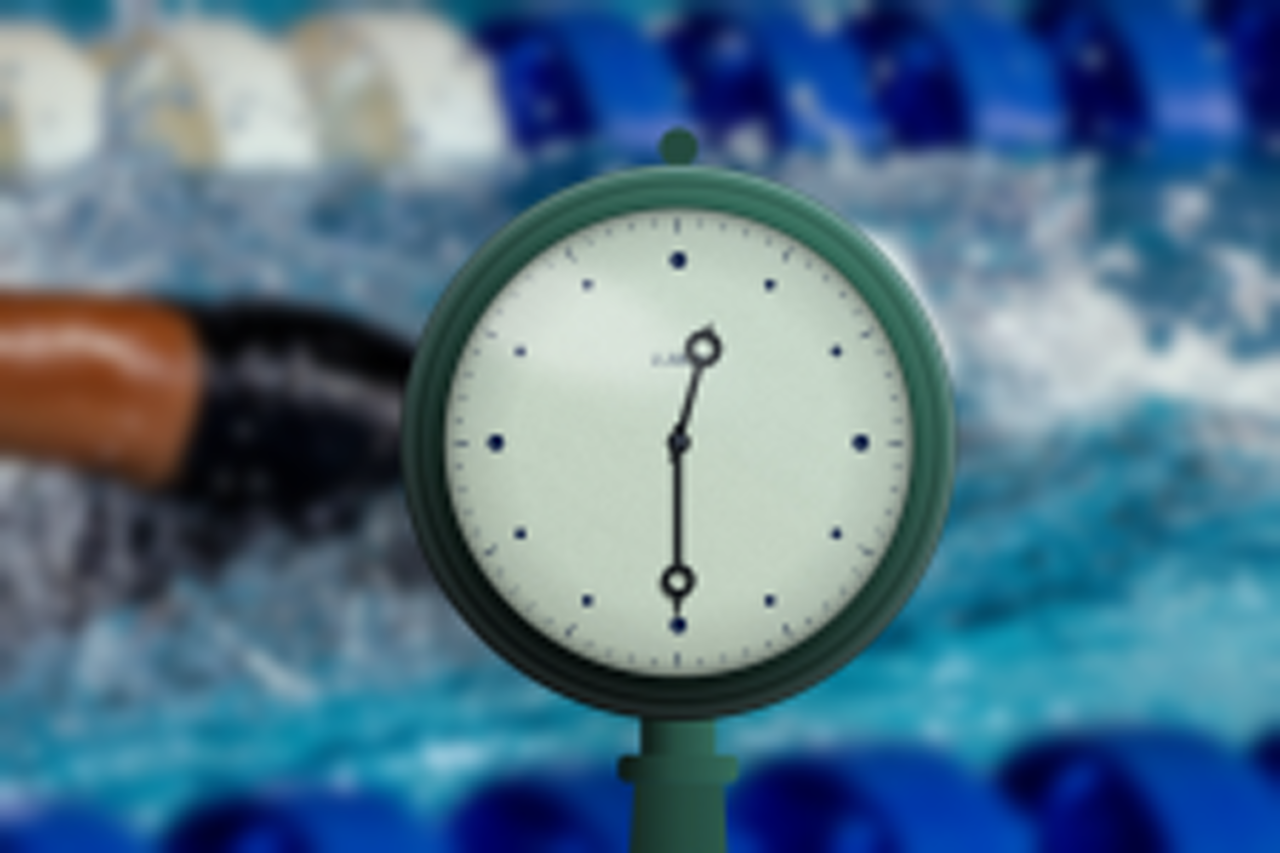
**12:30**
